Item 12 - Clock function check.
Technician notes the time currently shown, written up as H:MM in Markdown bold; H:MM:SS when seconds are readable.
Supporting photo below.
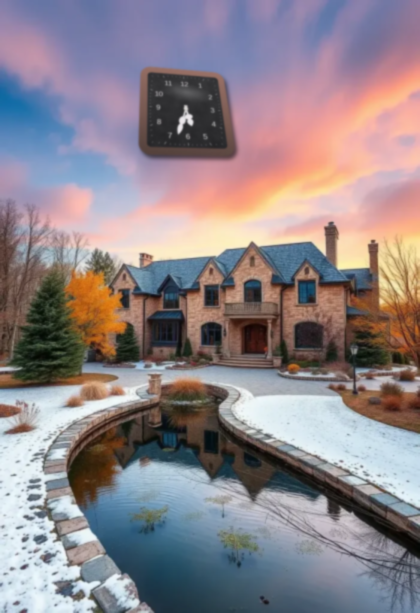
**5:33**
